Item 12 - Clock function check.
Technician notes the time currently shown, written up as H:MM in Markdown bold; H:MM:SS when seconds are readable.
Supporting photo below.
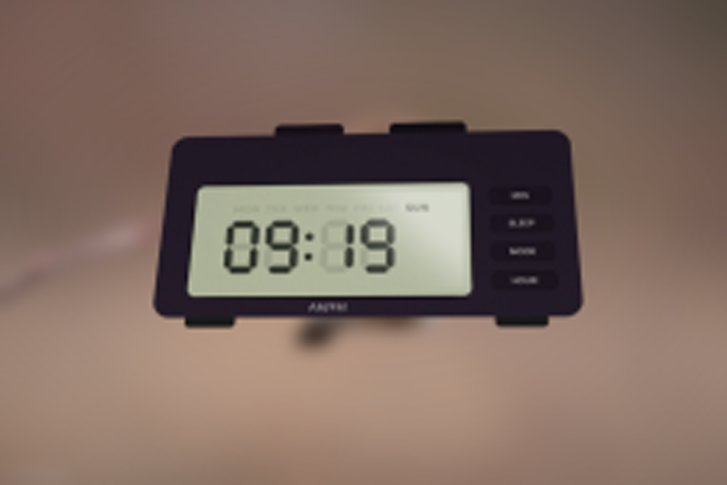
**9:19**
